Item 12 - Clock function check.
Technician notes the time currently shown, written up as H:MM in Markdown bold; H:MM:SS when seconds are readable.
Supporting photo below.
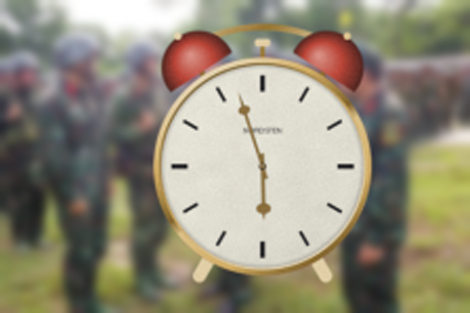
**5:57**
